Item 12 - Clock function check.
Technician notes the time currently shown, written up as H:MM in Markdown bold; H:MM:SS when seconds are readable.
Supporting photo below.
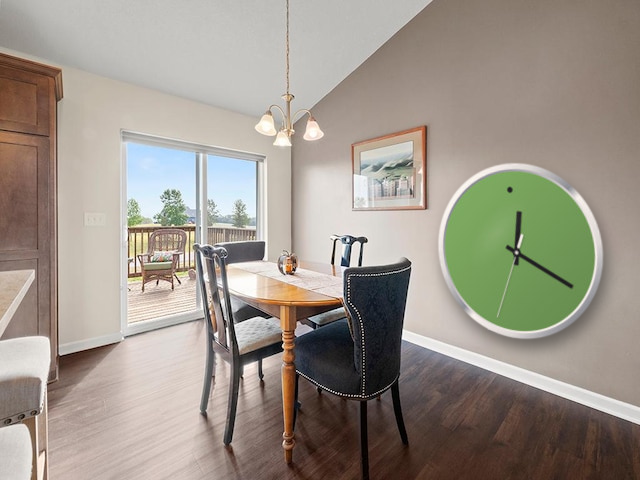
**12:20:34**
